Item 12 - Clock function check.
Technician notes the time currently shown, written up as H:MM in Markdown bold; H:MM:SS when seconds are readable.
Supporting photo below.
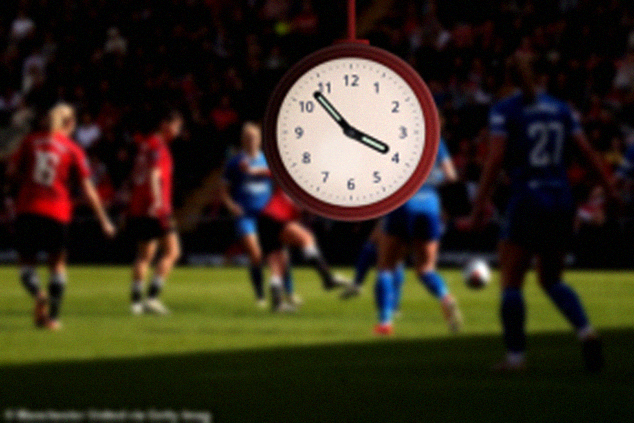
**3:53**
